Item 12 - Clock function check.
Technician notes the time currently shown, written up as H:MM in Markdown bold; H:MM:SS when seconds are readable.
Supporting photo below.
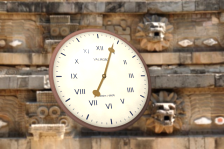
**7:04**
